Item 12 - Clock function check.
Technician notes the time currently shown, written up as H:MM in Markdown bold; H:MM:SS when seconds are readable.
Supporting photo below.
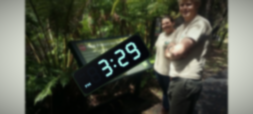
**3:29**
